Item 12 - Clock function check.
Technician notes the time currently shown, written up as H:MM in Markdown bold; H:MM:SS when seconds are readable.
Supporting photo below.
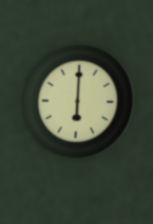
**6:00**
